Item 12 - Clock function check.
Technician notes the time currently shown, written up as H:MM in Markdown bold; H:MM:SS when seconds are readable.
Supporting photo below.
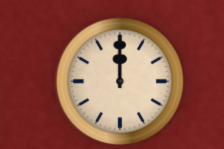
**12:00**
